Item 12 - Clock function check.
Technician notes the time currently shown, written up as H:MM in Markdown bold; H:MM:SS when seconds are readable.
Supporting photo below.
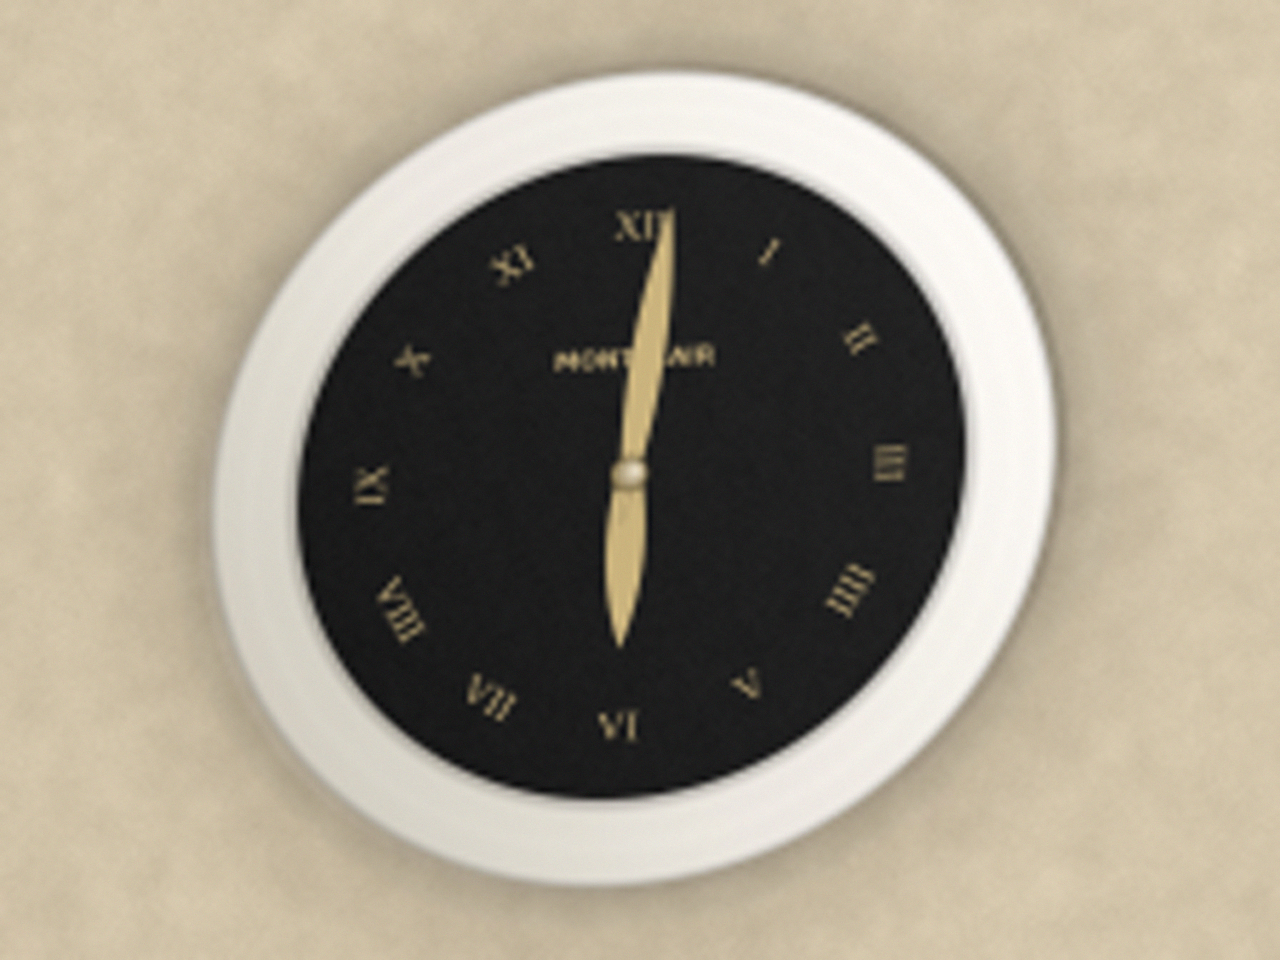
**6:01**
